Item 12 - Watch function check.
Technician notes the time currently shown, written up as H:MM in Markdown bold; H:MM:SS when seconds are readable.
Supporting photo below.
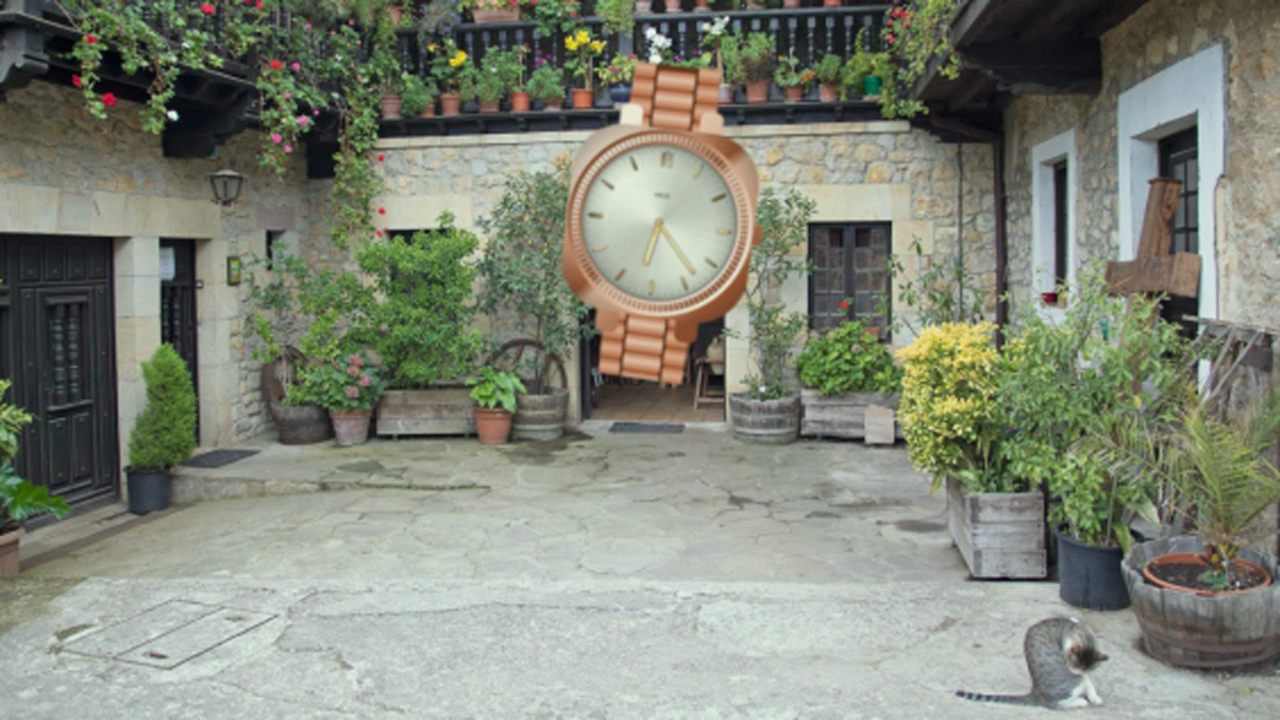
**6:23**
